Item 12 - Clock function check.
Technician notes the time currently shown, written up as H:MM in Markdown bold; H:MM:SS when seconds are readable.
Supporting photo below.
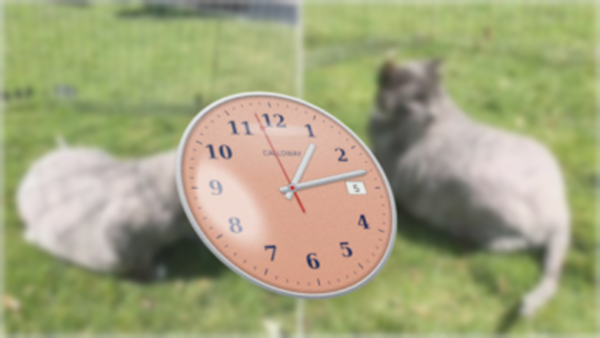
**1:12:58**
